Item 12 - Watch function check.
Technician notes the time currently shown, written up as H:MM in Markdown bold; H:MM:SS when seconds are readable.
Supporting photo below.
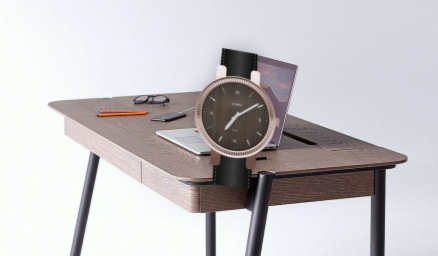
**7:09**
